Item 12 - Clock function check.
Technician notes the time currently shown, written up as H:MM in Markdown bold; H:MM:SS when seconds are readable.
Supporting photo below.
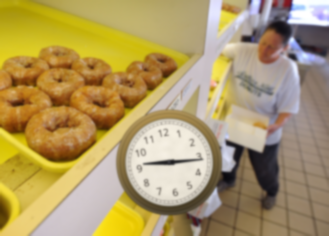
**9:16**
